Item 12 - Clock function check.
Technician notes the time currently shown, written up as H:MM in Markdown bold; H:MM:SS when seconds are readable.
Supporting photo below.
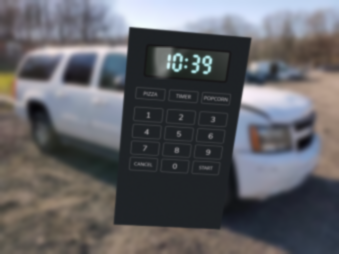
**10:39**
